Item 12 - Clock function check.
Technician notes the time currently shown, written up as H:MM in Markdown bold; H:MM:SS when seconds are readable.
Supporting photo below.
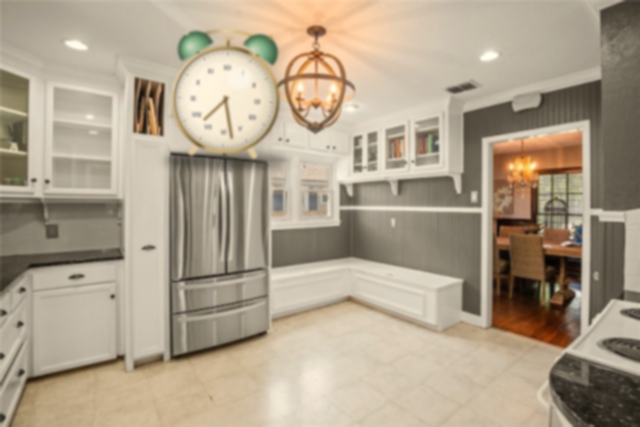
**7:28**
